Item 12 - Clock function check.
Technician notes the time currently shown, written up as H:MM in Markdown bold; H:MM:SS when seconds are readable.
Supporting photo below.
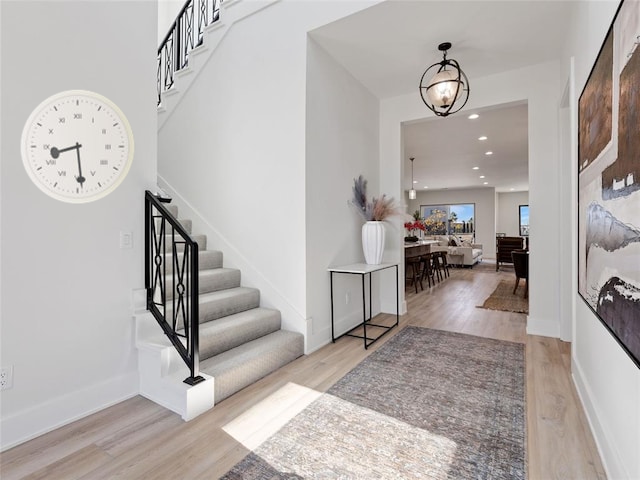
**8:29**
